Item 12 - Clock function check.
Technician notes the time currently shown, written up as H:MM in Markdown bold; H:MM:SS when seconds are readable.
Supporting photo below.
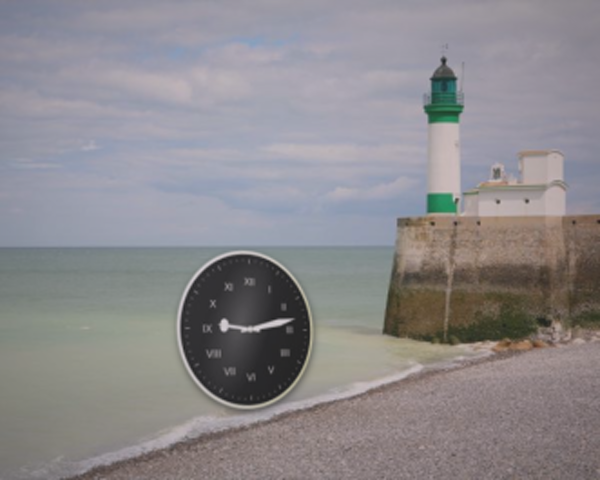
**9:13**
